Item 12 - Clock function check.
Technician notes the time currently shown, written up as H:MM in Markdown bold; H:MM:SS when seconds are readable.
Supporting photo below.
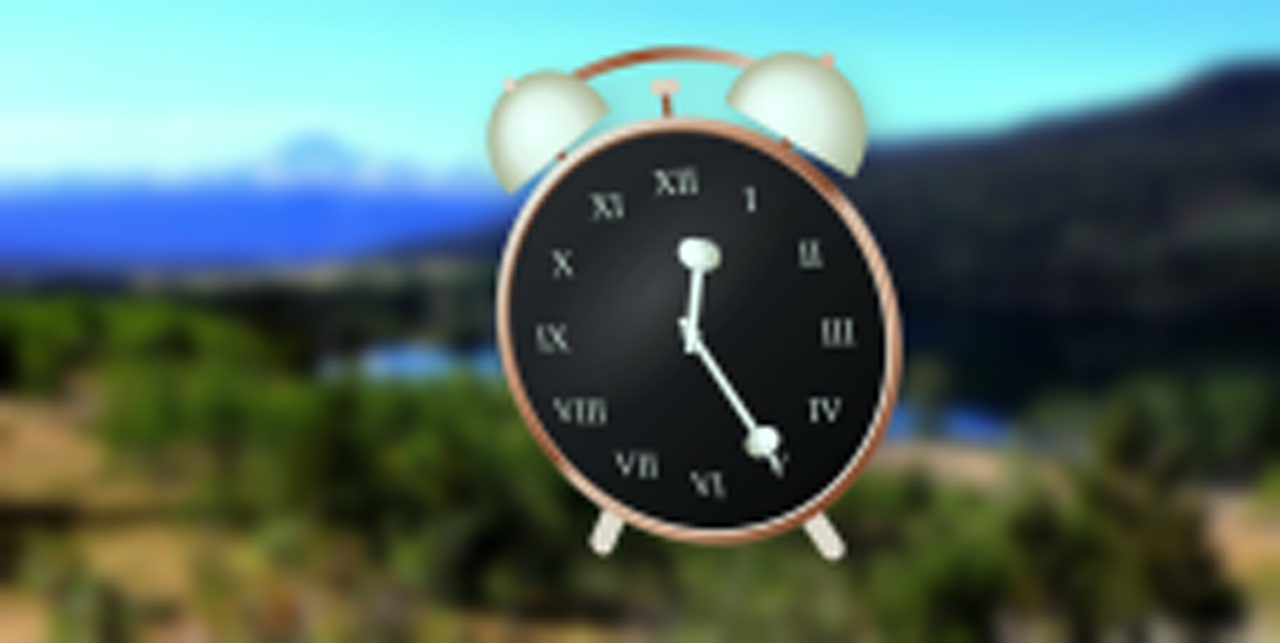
**12:25**
